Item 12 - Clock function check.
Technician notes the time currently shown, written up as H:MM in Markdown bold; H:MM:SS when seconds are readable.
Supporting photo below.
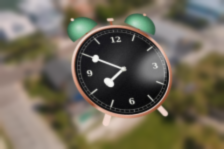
**7:50**
